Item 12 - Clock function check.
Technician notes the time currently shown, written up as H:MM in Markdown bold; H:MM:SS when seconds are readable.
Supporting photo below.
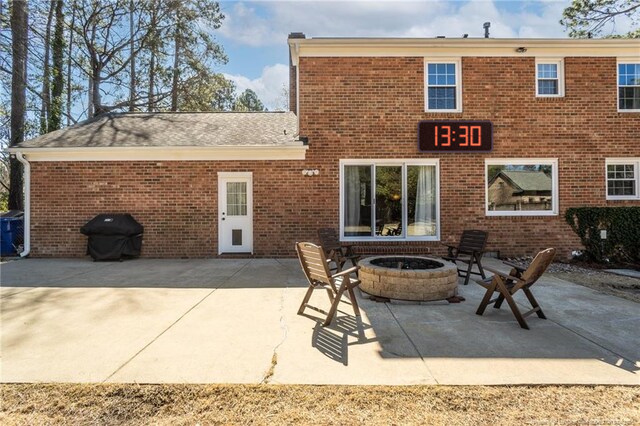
**13:30**
